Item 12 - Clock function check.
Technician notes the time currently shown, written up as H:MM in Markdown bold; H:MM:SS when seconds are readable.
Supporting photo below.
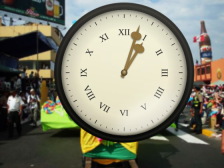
**1:03**
